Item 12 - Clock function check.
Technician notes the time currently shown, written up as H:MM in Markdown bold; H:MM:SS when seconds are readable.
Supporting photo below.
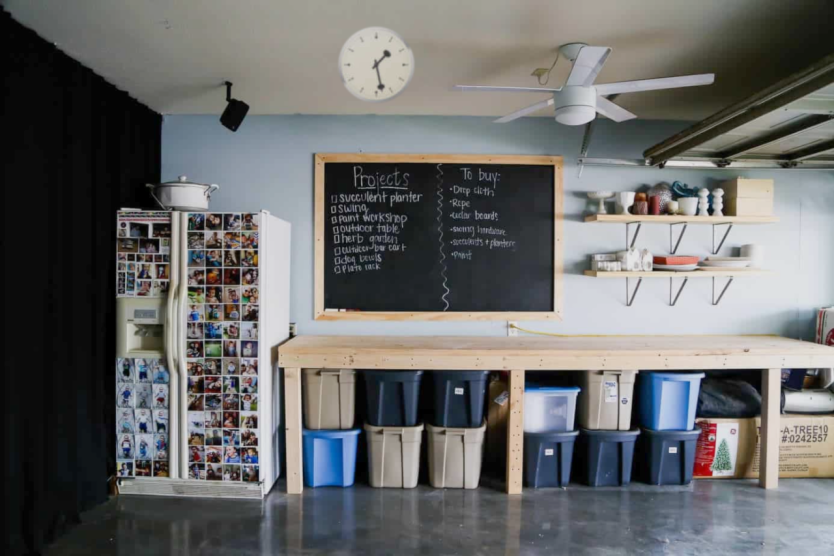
**1:28**
